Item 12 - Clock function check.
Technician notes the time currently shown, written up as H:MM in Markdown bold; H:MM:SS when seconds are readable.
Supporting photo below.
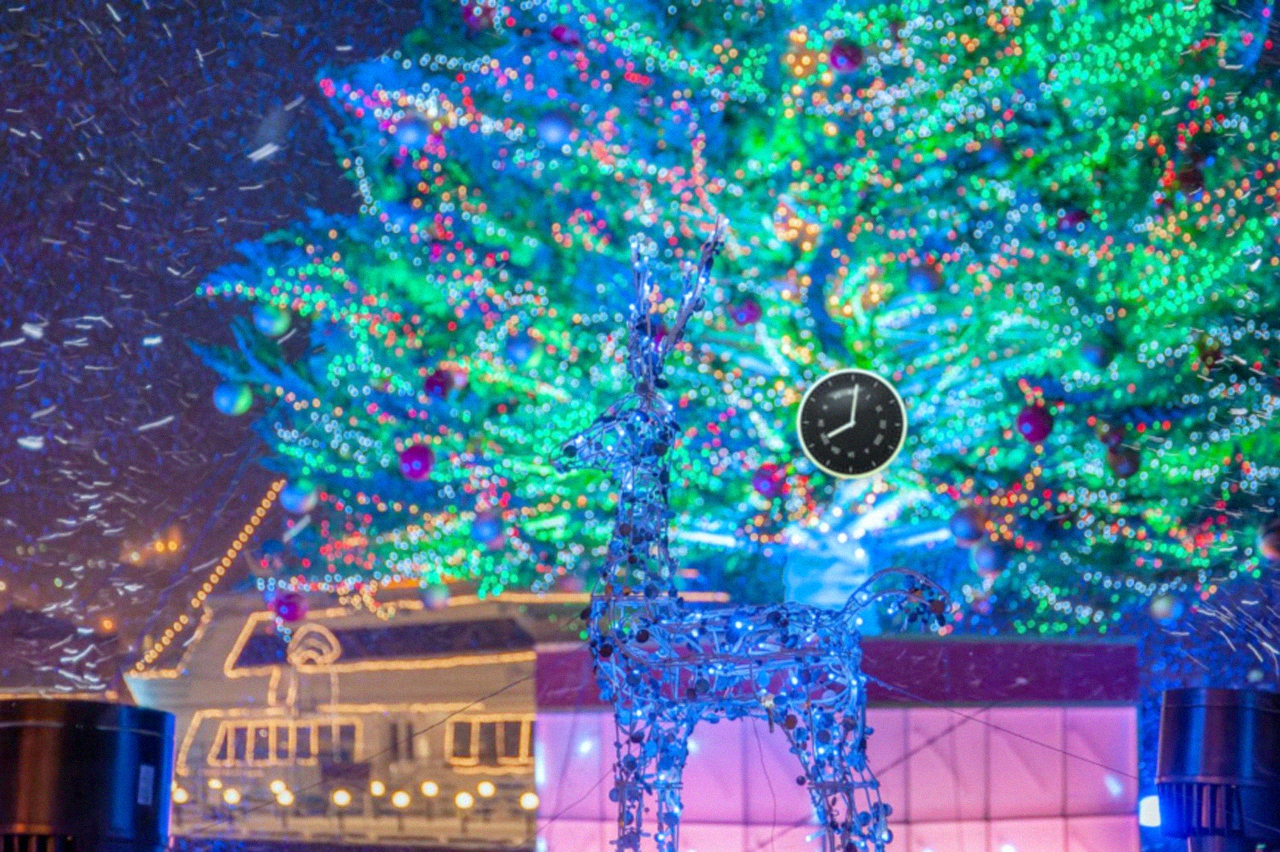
**8:01**
